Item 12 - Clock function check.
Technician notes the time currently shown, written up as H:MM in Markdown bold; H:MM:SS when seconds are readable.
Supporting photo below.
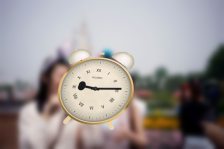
**9:14**
